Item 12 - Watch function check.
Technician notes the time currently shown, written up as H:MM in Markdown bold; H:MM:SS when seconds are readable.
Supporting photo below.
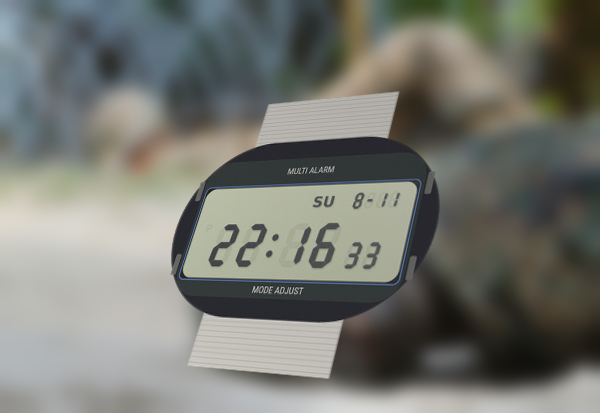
**22:16:33**
